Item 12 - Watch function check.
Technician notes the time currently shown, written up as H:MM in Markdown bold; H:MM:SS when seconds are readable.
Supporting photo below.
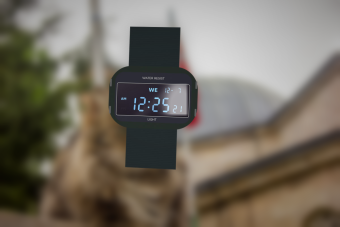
**12:25:21**
